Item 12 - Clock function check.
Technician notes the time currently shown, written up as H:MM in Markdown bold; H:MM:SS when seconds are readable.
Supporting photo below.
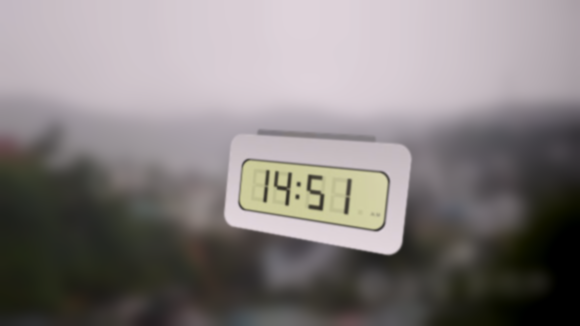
**14:51**
